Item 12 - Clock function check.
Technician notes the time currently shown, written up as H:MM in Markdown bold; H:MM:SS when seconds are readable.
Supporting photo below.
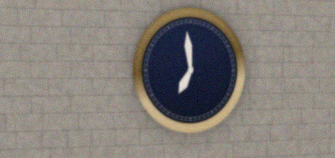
**6:59**
